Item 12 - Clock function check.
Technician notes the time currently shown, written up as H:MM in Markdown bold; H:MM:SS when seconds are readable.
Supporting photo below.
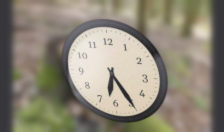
**6:25**
